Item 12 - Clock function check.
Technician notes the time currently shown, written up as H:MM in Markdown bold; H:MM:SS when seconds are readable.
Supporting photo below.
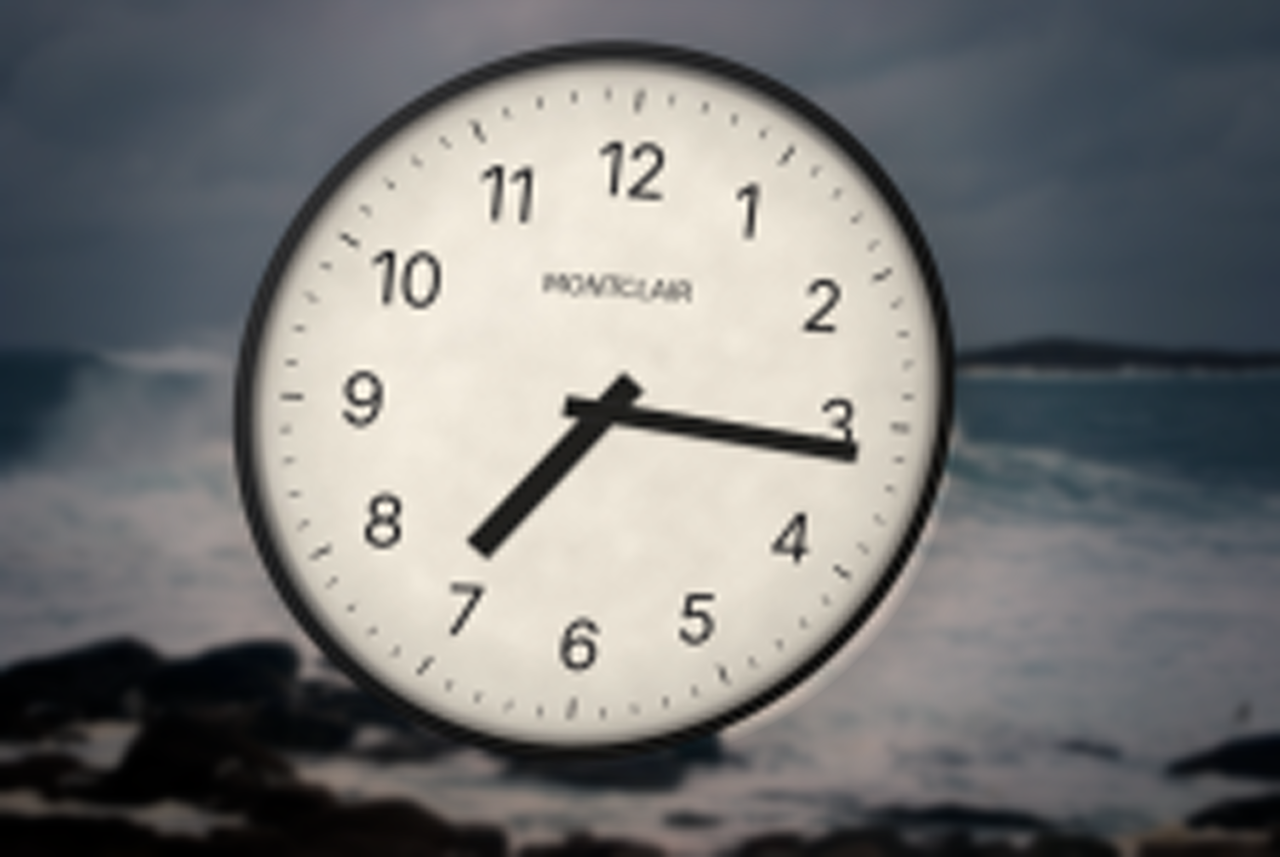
**7:16**
